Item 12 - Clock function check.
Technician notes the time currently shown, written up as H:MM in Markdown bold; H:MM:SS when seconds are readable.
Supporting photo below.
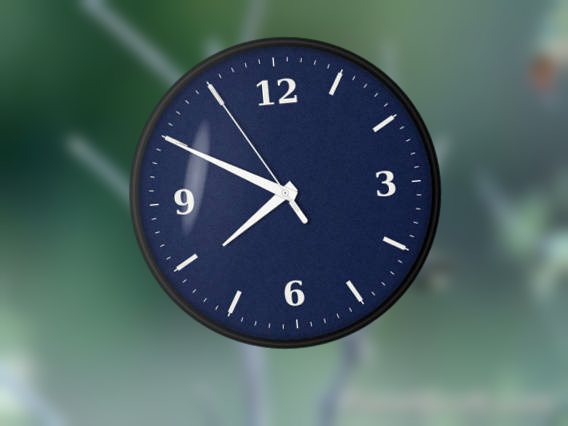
**7:49:55**
